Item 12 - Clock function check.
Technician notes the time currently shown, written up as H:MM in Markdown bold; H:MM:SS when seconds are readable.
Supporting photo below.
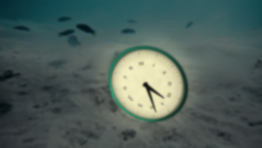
**4:29**
